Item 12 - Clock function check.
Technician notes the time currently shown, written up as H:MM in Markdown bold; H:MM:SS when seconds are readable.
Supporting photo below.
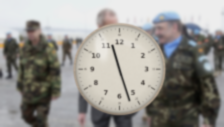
**11:27**
